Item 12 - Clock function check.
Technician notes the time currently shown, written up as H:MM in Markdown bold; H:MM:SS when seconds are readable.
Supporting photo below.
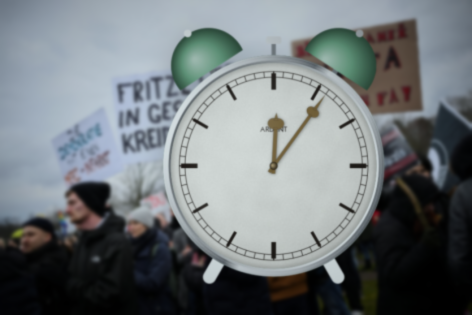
**12:06**
